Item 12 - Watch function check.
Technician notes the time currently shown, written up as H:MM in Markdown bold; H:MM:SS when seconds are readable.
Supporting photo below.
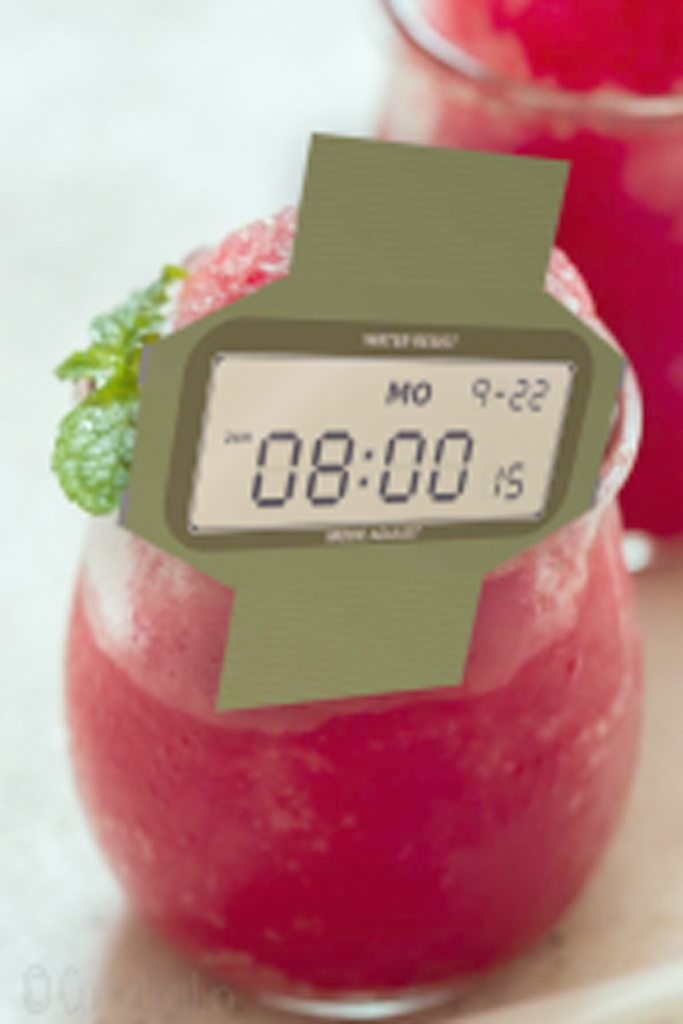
**8:00:15**
